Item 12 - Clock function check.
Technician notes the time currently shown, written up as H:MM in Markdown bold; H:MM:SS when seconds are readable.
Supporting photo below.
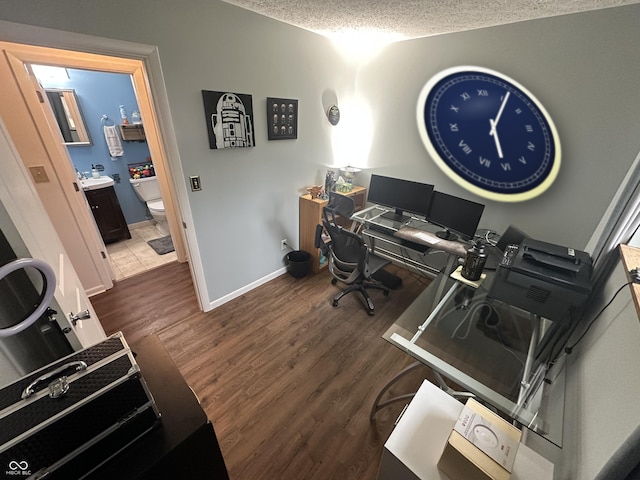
**6:06**
